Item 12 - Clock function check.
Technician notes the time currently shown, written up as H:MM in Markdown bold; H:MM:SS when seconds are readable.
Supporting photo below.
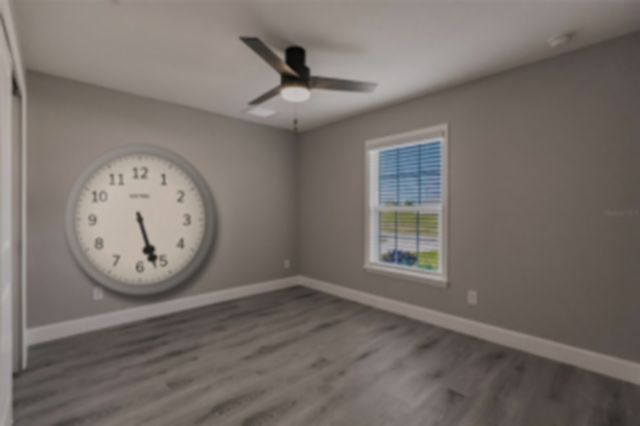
**5:27**
